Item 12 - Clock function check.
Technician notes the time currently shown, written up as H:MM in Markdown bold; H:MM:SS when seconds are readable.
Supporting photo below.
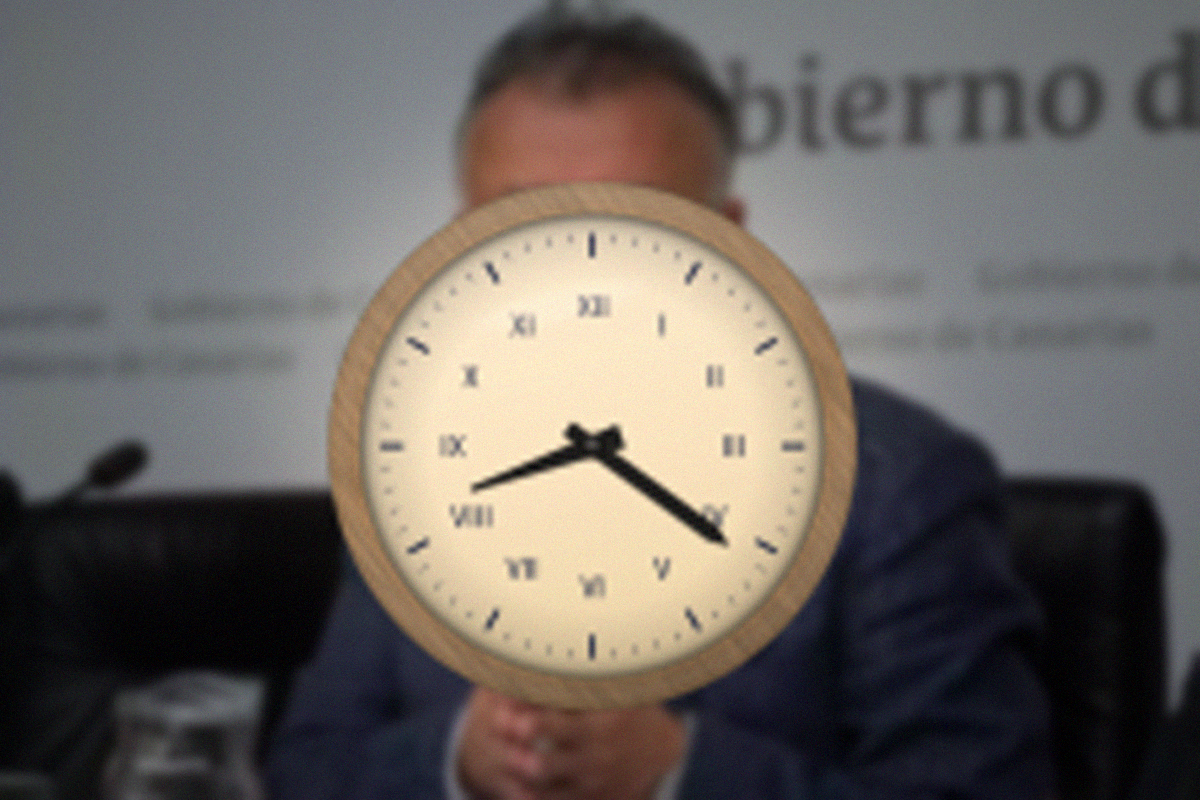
**8:21**
